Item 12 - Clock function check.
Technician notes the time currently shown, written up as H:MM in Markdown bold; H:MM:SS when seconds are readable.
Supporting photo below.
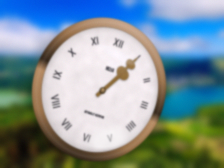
**1:05**
